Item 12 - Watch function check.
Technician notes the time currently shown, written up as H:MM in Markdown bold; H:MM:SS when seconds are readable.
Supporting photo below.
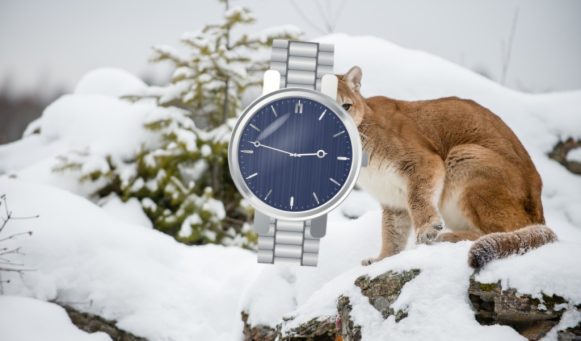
**2:47**
